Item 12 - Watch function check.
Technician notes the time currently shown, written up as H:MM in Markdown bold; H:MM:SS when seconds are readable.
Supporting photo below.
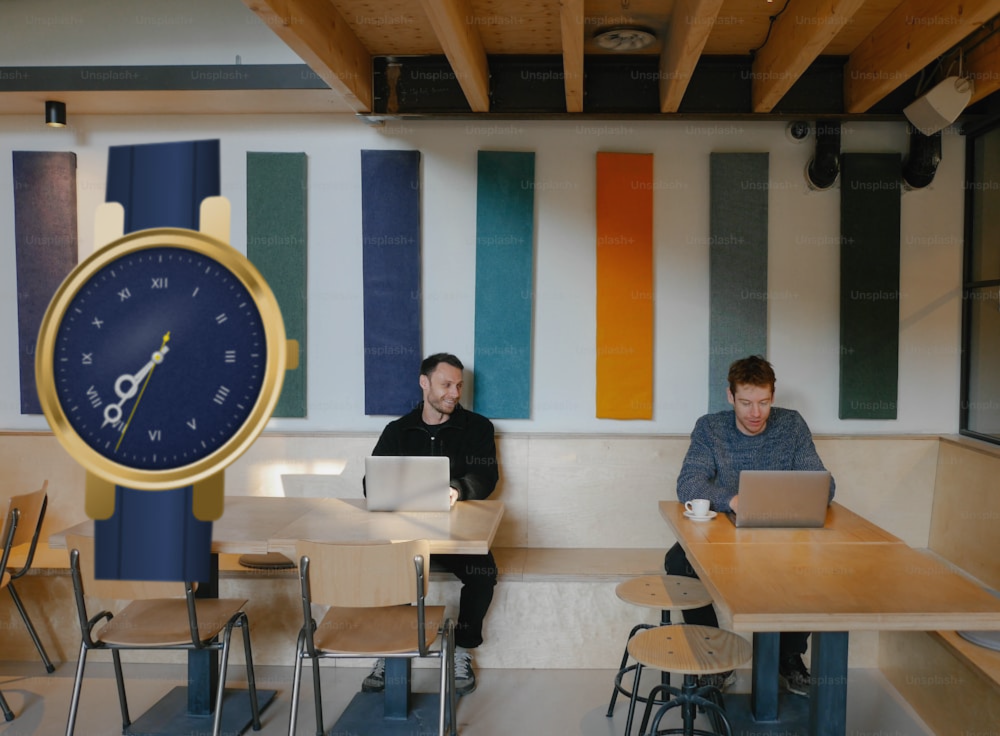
**7:36:34**
